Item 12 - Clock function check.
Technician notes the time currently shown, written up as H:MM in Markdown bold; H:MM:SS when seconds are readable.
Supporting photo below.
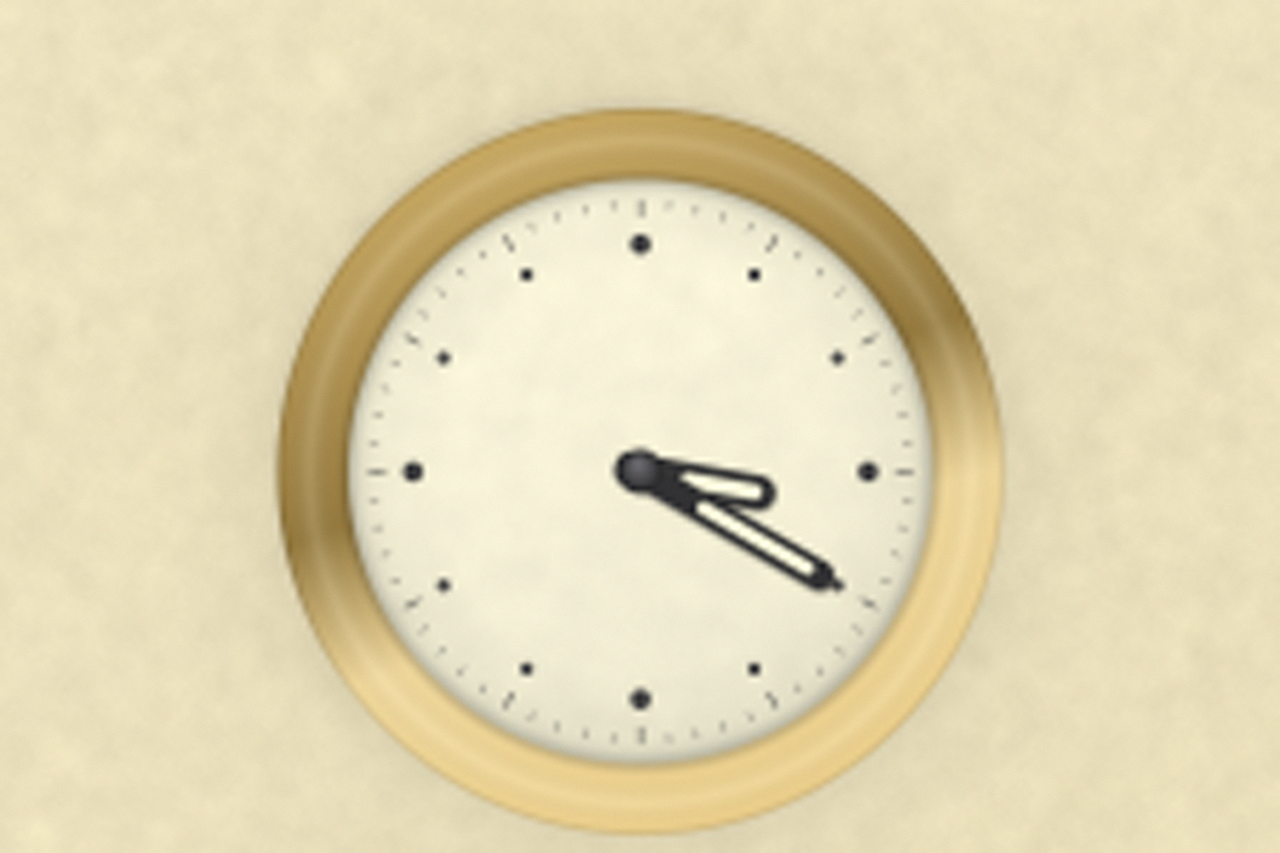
**3:20**
